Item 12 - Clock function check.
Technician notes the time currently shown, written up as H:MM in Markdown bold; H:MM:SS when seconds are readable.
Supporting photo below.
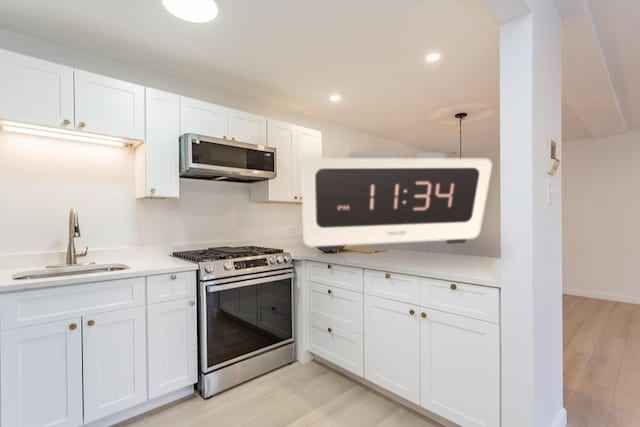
**11:34**
